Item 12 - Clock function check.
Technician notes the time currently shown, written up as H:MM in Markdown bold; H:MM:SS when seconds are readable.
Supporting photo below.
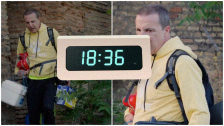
**18:36**
